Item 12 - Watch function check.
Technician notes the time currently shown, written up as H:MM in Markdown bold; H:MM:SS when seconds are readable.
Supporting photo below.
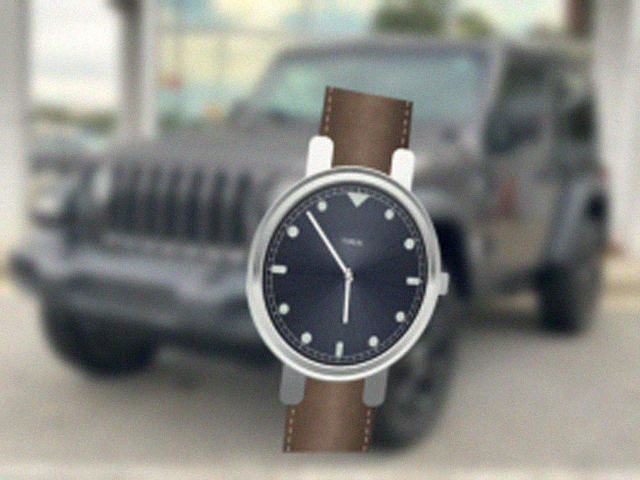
**5:53**
